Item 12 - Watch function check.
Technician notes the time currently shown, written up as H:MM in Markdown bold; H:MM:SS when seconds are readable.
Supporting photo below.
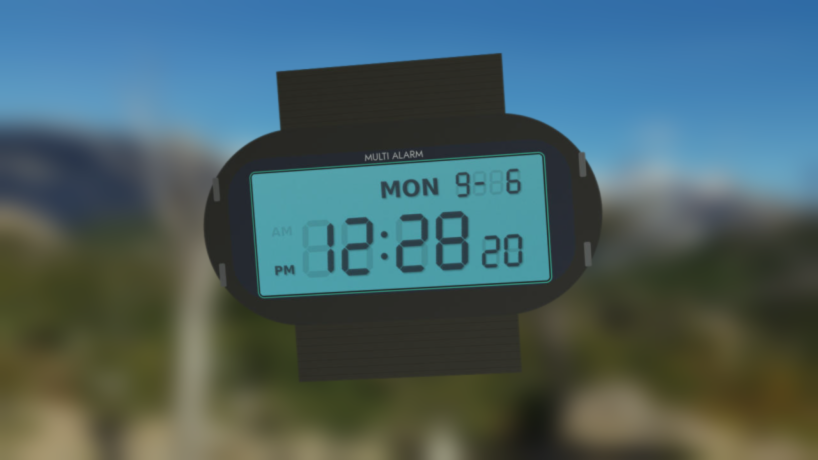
**12:28:20**
